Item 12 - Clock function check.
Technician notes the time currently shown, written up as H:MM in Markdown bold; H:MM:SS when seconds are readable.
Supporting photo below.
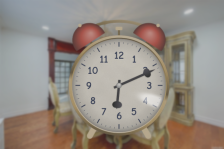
**6:11**
